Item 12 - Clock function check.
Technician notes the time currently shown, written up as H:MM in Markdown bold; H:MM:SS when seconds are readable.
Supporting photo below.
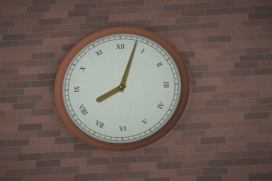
**8:03**
